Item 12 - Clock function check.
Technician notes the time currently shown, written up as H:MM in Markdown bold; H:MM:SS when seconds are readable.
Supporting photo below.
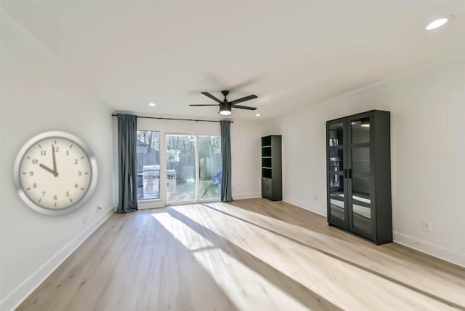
**9:59**
